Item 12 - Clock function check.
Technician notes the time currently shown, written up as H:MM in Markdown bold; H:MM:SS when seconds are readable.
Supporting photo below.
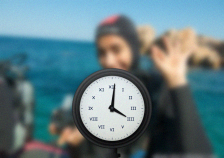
**4:01**
